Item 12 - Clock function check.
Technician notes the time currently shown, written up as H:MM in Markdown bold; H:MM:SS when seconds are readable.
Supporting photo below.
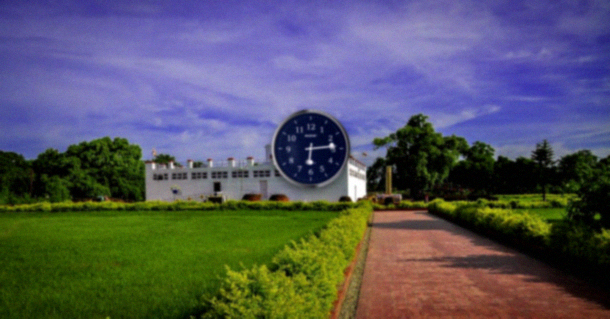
**6:14**
